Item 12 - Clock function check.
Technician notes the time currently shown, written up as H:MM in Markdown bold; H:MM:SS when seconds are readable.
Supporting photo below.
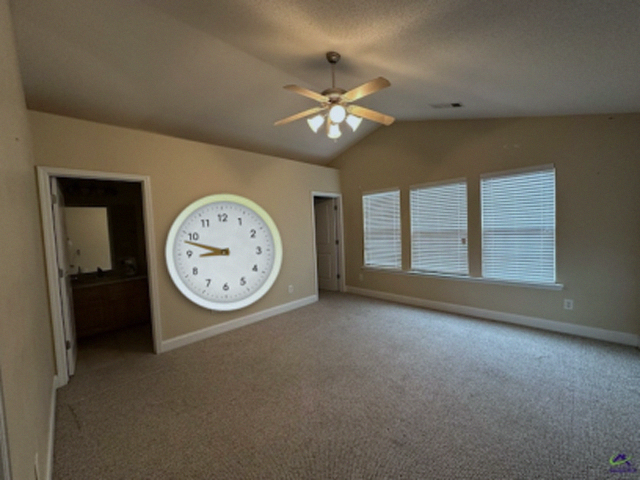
**8:48**
